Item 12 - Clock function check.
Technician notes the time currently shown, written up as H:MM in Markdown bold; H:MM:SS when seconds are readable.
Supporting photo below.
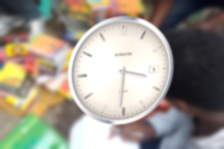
**3:31**
